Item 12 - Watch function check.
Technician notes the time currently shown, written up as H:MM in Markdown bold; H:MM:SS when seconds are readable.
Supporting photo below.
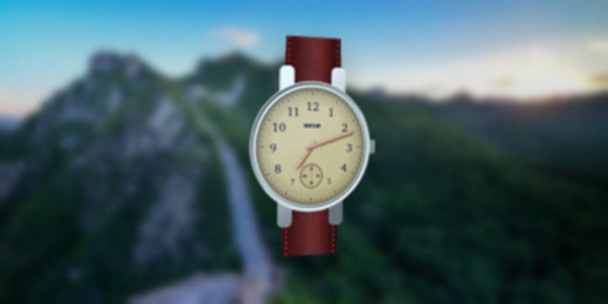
**7:12**
